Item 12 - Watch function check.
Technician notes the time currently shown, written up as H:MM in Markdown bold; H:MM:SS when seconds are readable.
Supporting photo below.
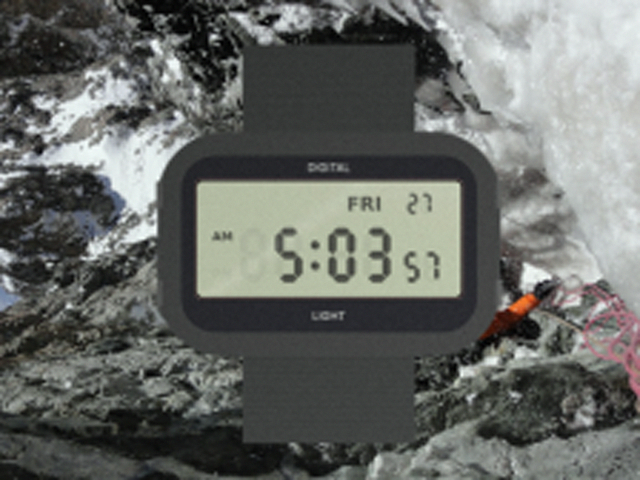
**5:03:57**
